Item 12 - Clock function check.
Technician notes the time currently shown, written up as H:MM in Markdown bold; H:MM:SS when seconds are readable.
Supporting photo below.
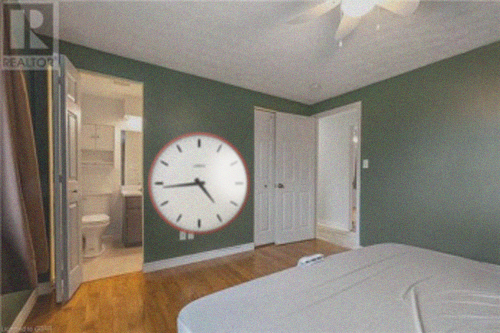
**4:44**
